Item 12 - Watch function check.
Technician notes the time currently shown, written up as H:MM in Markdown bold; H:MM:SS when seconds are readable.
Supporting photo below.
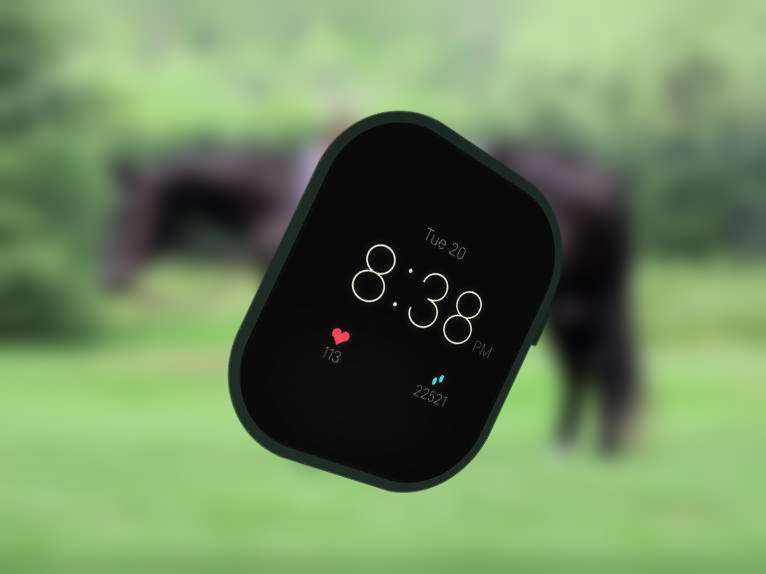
**8:38**
